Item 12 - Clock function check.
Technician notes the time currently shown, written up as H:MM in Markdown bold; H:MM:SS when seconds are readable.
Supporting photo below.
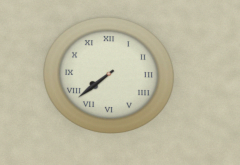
**7:38**
